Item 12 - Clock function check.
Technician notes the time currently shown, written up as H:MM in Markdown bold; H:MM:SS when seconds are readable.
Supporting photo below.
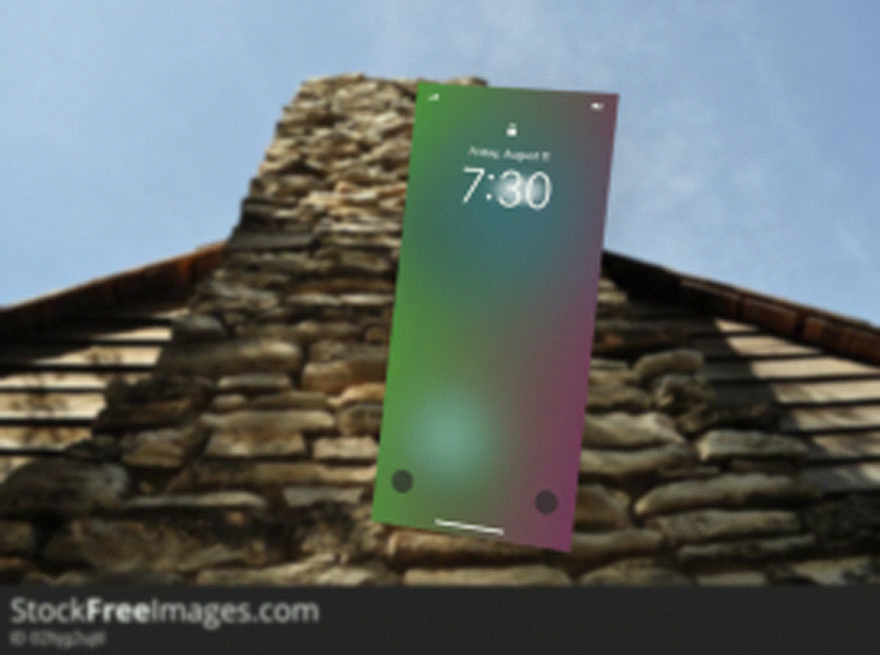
**7:30**
